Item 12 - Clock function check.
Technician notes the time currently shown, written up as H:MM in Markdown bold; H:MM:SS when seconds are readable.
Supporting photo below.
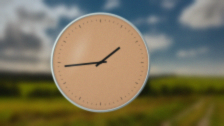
**1:44**
